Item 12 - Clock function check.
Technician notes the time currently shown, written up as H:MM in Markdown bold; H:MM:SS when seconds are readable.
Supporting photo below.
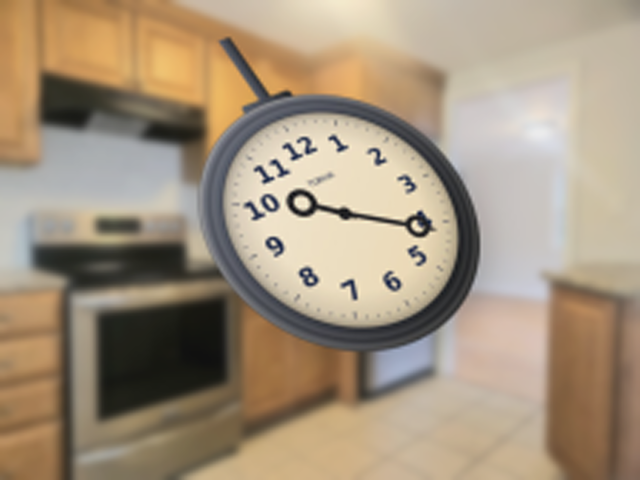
**10:21**
